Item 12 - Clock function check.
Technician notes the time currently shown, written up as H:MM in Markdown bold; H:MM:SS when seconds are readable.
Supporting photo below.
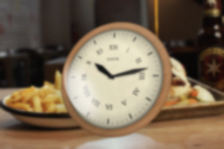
**10:13**
